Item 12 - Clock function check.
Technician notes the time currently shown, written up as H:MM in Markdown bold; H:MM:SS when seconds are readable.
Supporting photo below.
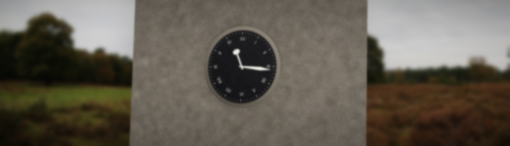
**11:16**
